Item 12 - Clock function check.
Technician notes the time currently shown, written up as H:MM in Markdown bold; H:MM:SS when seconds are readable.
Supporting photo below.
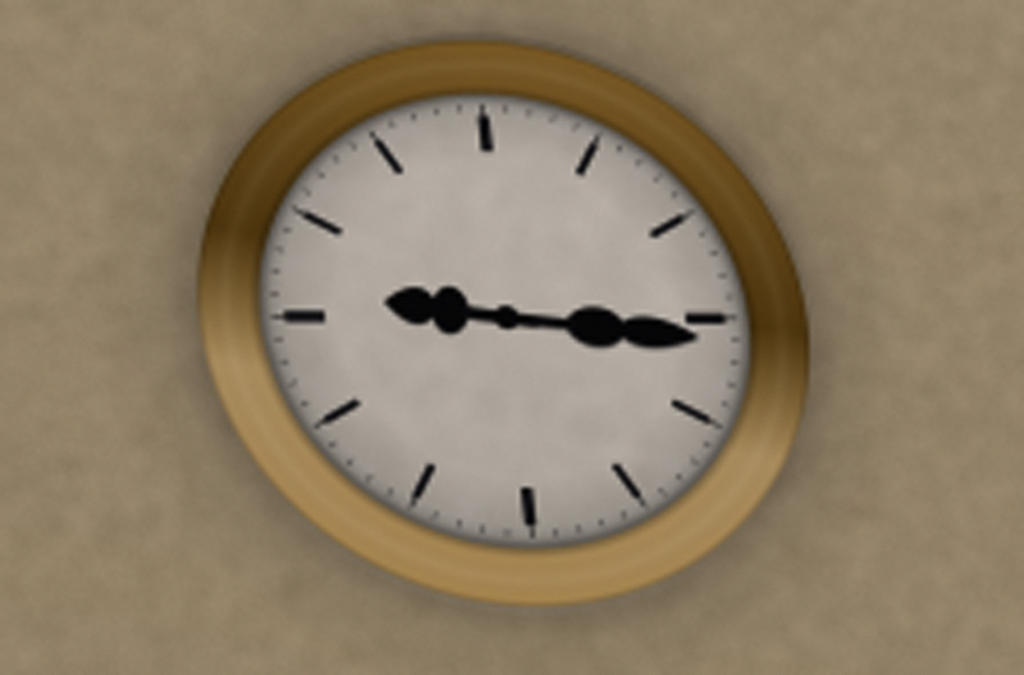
**9:16**
